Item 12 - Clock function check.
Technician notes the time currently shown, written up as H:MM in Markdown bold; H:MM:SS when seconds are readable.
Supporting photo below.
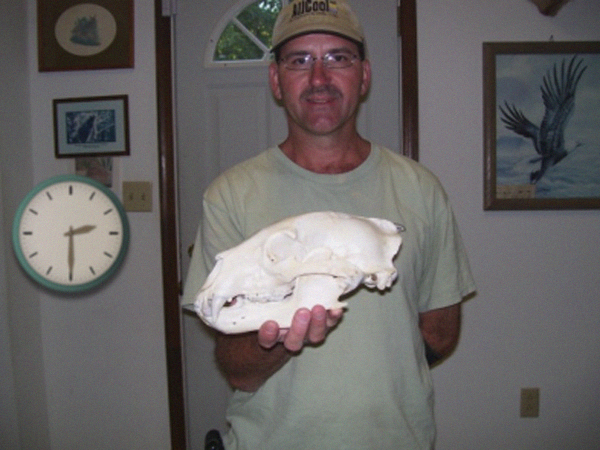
**2:30**
